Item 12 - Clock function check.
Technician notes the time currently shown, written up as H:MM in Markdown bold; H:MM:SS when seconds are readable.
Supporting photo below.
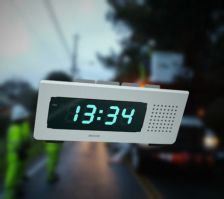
**13:34**
